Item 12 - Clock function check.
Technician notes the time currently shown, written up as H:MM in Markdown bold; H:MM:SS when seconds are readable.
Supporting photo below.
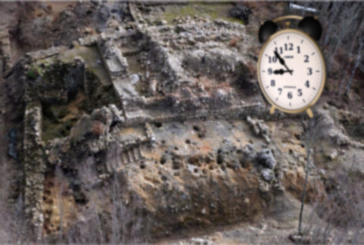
**8:53**
